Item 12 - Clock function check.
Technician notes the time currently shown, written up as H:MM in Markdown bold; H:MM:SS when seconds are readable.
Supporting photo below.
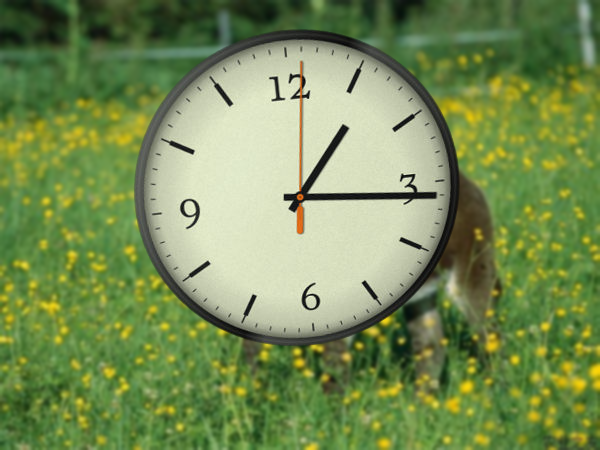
**1:16:01**
